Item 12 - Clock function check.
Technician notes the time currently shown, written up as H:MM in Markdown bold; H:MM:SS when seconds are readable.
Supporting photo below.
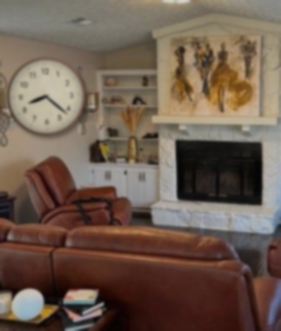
**8:22**
